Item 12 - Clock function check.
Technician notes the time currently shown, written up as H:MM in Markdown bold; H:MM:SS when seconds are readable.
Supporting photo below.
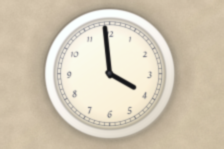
**3:59**
